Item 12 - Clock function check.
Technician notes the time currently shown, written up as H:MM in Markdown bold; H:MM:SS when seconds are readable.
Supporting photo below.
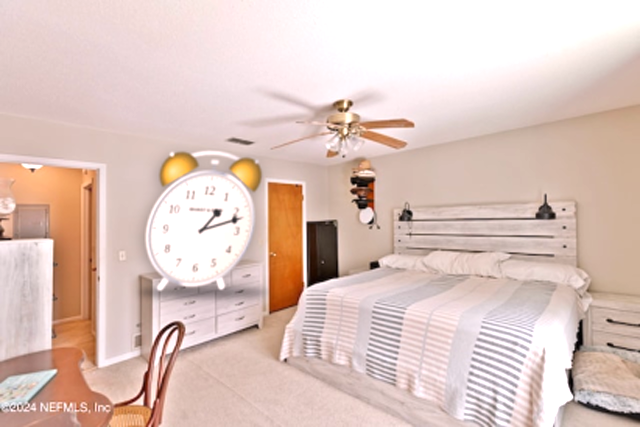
**1:12**
